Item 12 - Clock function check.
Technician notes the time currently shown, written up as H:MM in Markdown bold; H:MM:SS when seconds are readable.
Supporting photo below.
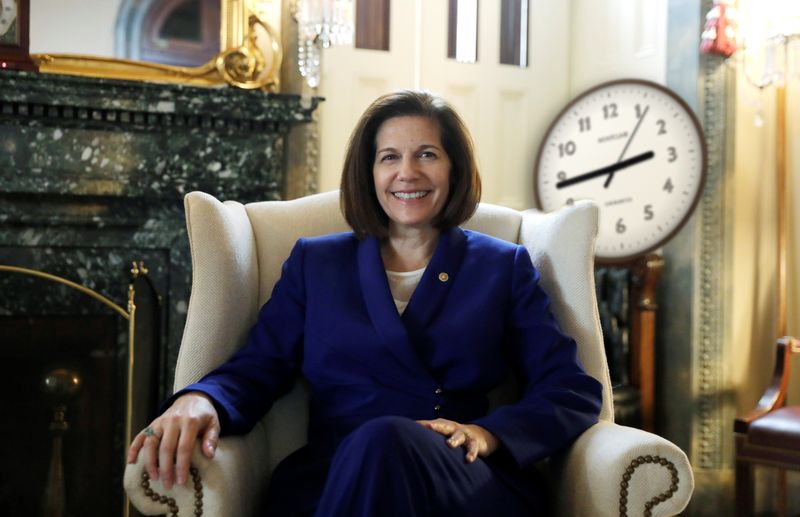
**2:44:06**
